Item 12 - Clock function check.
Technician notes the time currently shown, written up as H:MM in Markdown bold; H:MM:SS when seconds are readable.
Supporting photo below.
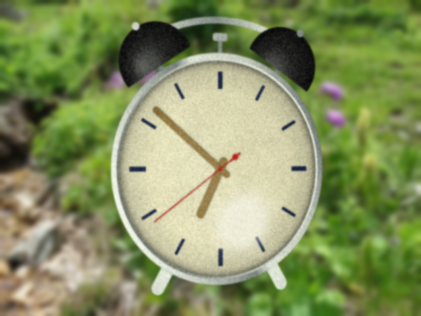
**6:51:39**
